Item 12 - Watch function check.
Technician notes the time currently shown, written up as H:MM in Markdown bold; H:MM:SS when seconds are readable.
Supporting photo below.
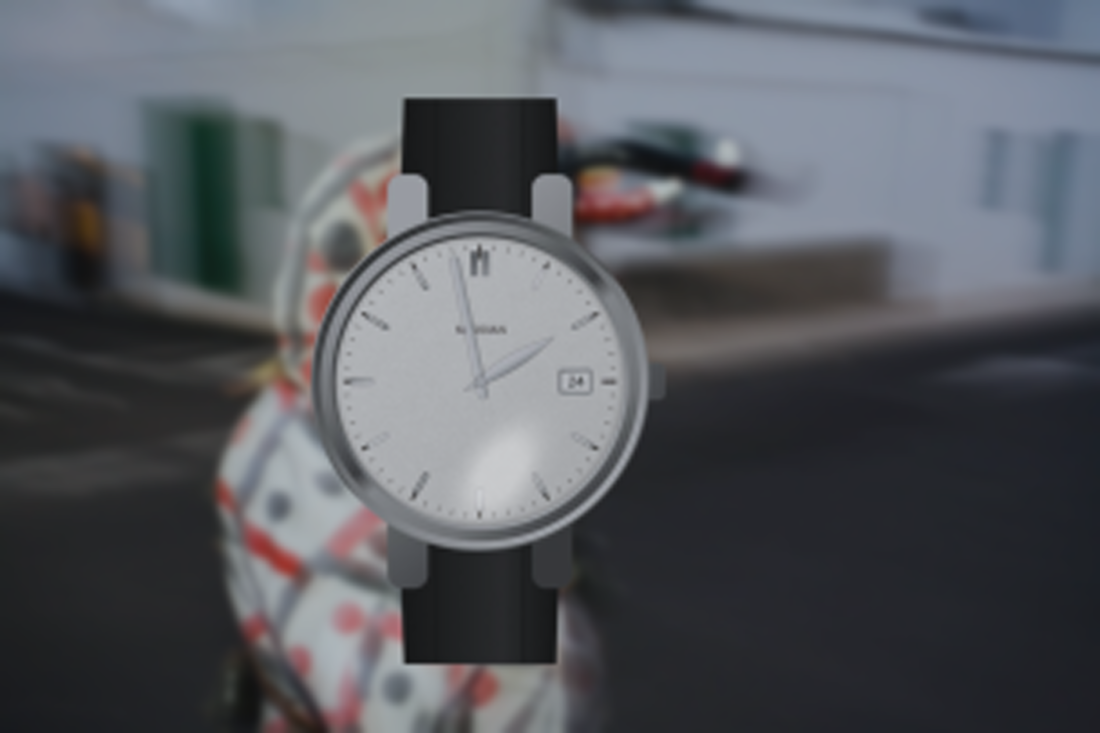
**1:58**
